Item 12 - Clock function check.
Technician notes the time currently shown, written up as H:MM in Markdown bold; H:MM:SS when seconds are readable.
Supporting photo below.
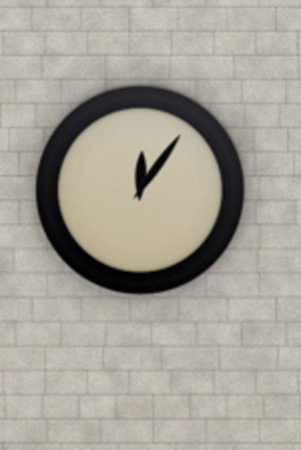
**12:06**
